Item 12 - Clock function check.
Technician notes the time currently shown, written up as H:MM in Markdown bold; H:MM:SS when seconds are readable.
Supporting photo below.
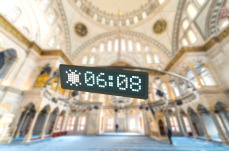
**6:08**
